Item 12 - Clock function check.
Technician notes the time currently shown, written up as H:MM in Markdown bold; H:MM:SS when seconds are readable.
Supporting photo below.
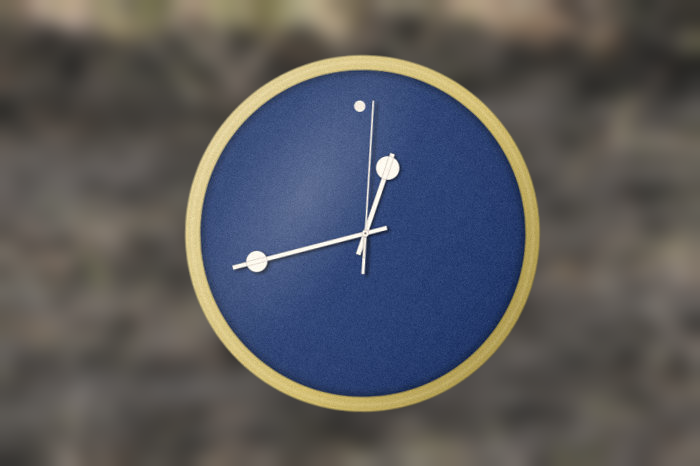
**12:43:01**
